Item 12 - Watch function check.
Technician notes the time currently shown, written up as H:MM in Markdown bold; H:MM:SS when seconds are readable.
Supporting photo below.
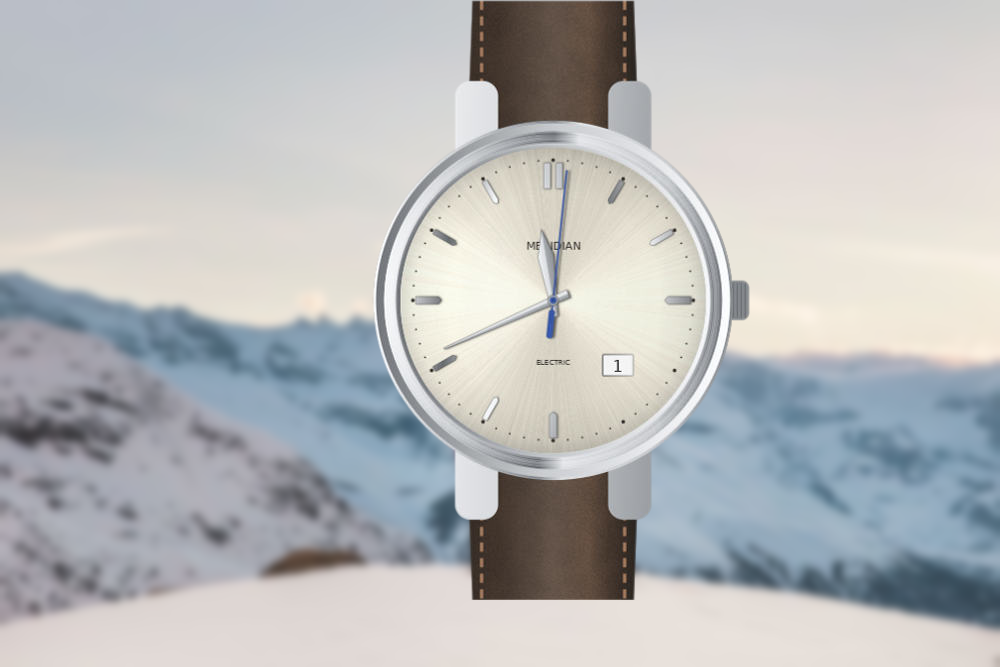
**11:41:01**
